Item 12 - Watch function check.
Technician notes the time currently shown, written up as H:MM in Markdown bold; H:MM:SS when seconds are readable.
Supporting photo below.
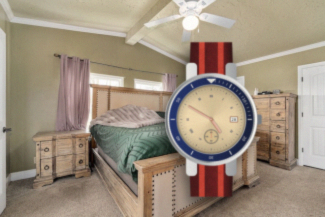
**4:50**
